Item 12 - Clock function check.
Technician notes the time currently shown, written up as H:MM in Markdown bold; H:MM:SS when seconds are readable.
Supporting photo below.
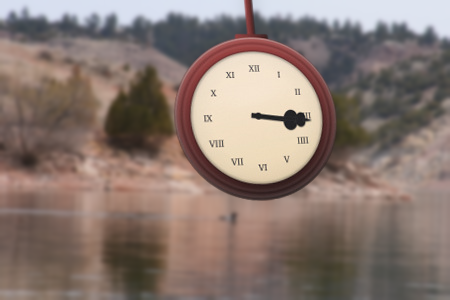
**3:16**
